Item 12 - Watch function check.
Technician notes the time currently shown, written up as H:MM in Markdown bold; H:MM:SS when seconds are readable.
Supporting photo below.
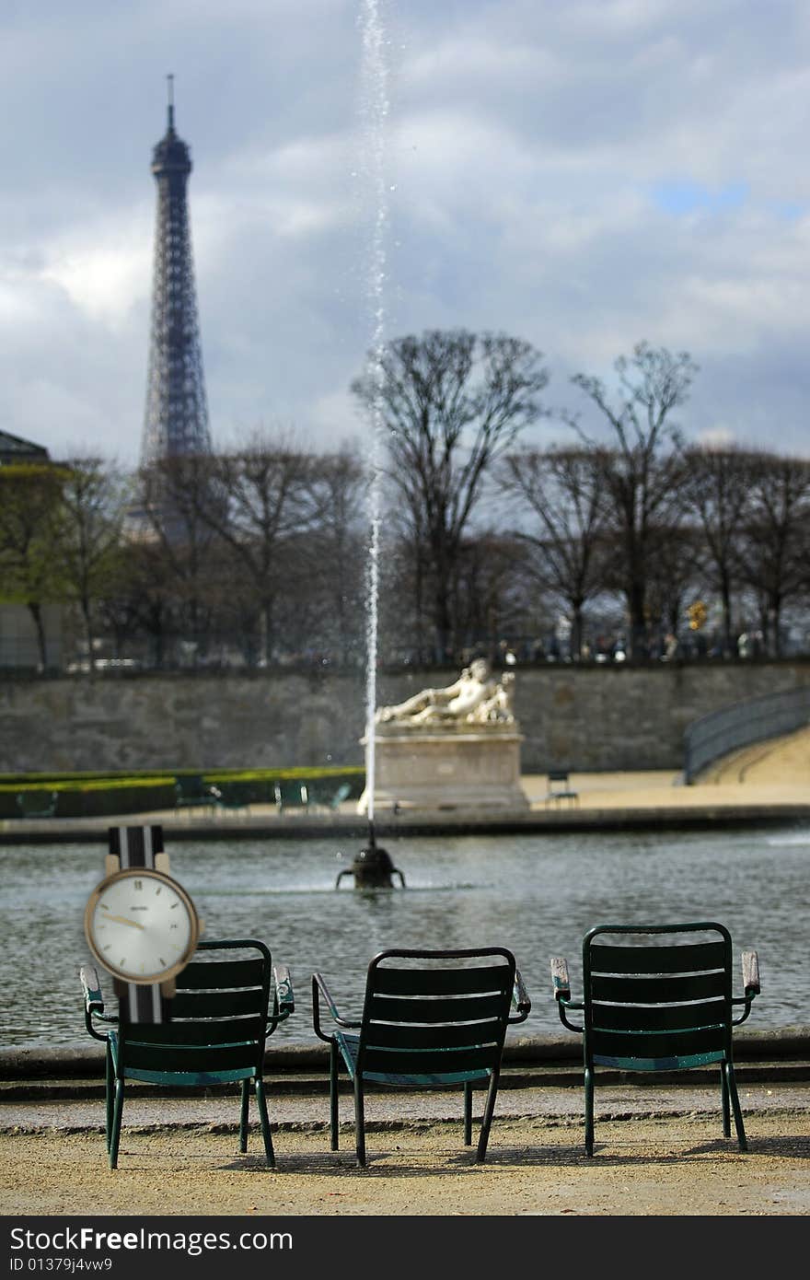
**9:48**
